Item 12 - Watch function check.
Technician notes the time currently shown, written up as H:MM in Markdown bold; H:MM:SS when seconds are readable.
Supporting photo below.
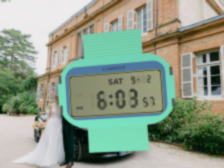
**6:03:57**
